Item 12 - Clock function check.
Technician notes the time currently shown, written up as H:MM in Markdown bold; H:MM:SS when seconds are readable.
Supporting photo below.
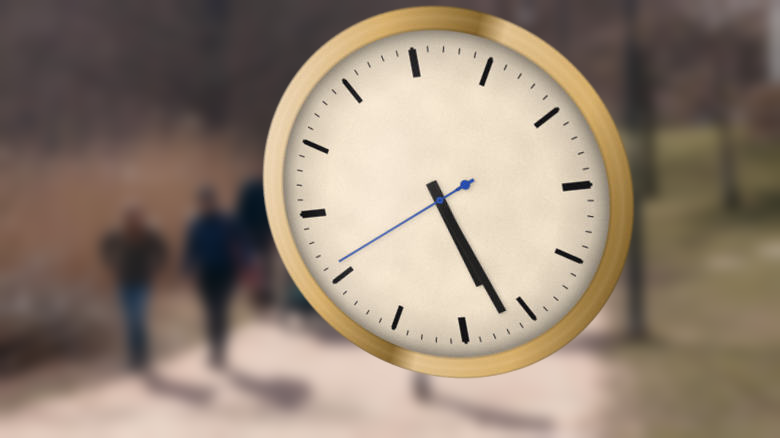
**5:26:41**
